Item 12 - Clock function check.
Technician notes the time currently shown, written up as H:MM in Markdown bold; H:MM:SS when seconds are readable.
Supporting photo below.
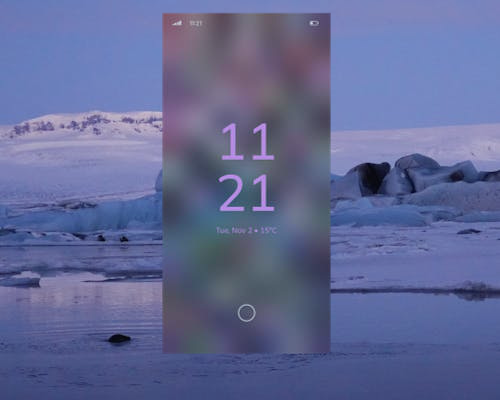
**11:21**
